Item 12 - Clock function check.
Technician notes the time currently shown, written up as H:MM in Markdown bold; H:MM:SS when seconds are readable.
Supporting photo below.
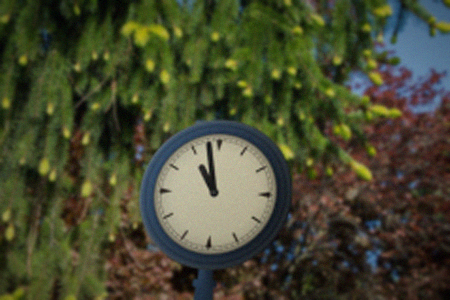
**10:58**
